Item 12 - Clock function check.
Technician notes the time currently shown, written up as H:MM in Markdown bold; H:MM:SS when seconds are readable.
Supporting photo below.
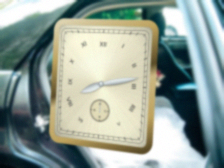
**8:13**
